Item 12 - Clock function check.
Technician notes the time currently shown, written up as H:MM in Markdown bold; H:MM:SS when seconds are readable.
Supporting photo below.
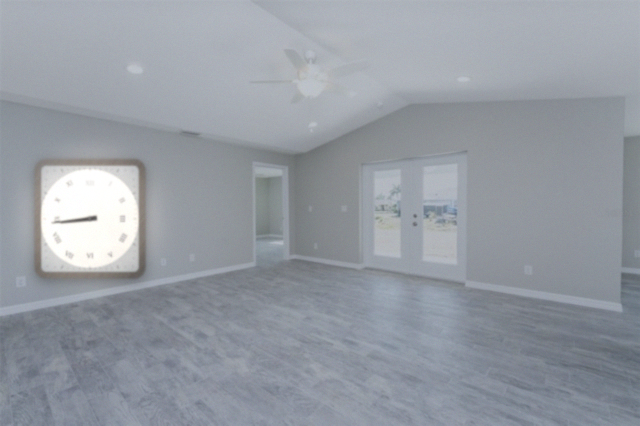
**8:44**
